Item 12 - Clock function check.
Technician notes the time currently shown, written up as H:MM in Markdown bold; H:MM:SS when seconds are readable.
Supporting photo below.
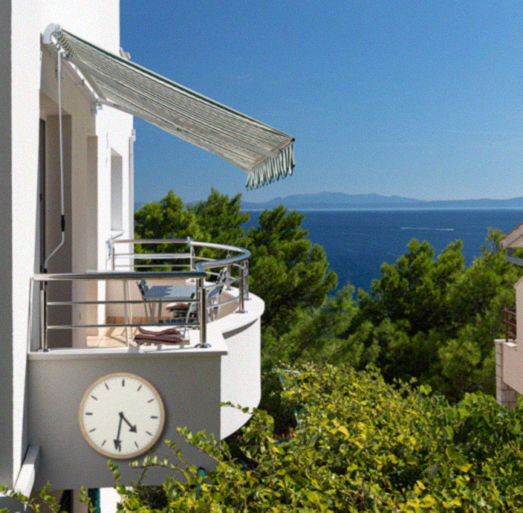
**4:31**
